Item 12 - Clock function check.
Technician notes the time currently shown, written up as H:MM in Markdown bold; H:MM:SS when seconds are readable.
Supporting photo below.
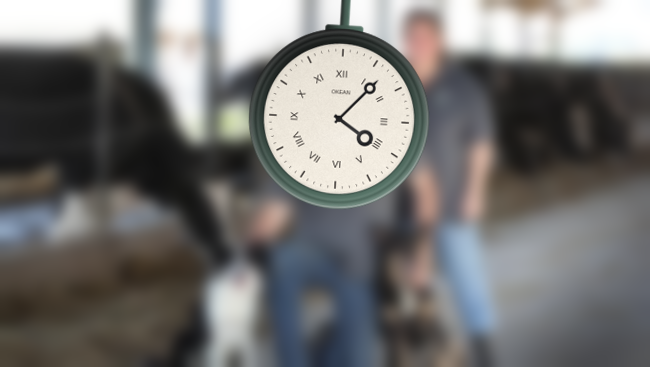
**4:07**
